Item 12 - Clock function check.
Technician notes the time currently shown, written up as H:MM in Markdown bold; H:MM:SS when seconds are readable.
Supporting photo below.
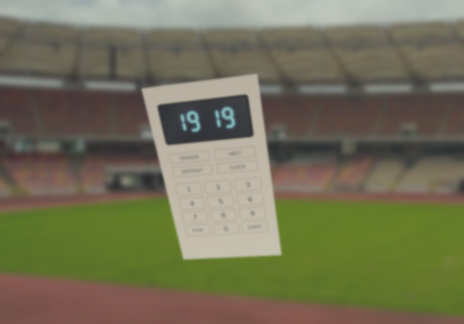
**19:19**
